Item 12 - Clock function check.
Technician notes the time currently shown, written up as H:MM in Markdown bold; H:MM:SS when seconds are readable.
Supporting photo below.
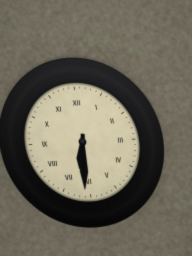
**6:31**
